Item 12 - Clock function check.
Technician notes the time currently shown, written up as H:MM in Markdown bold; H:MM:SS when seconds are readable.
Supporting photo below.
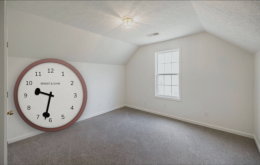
**9:32**
